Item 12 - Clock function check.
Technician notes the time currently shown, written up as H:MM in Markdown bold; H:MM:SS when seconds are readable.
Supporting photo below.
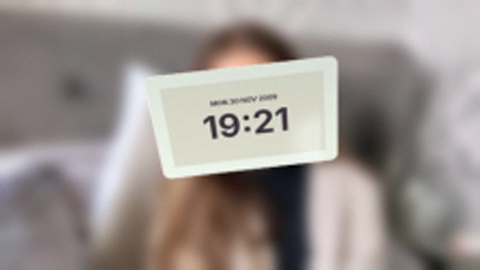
**19:21**
